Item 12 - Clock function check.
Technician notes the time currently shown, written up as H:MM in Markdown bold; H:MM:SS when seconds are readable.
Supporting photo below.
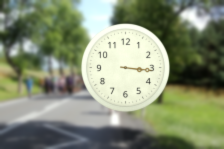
**3:16**
